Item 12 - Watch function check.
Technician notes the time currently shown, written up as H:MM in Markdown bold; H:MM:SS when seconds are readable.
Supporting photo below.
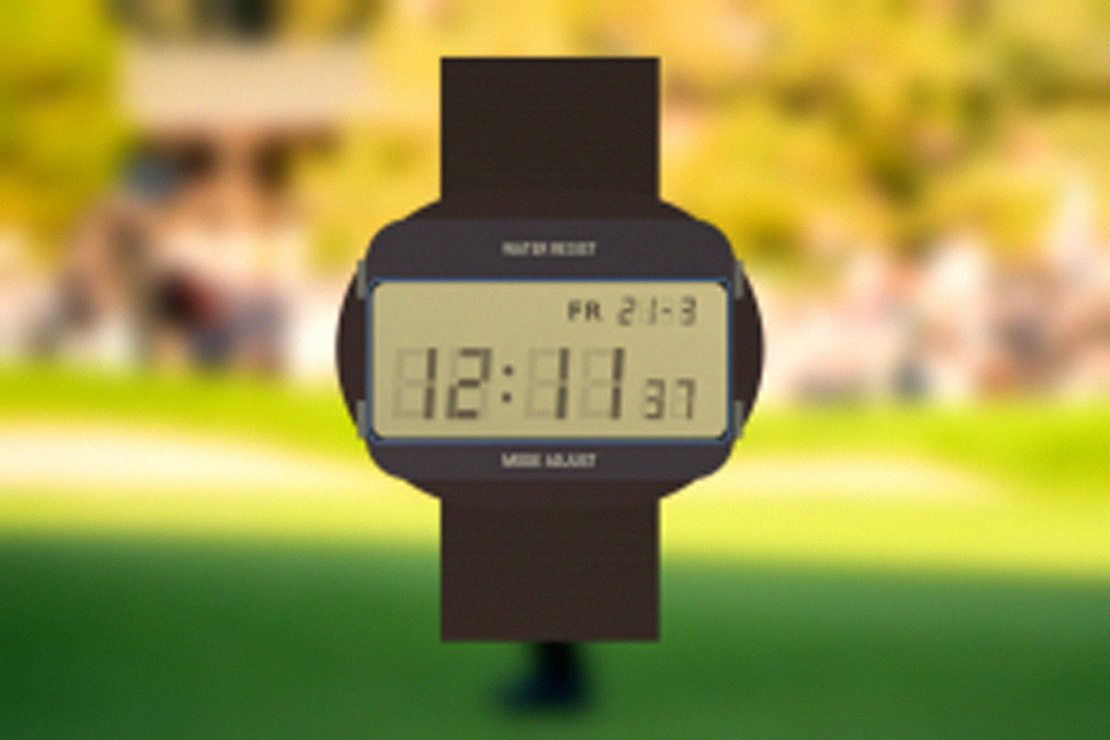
**12:11:37**
